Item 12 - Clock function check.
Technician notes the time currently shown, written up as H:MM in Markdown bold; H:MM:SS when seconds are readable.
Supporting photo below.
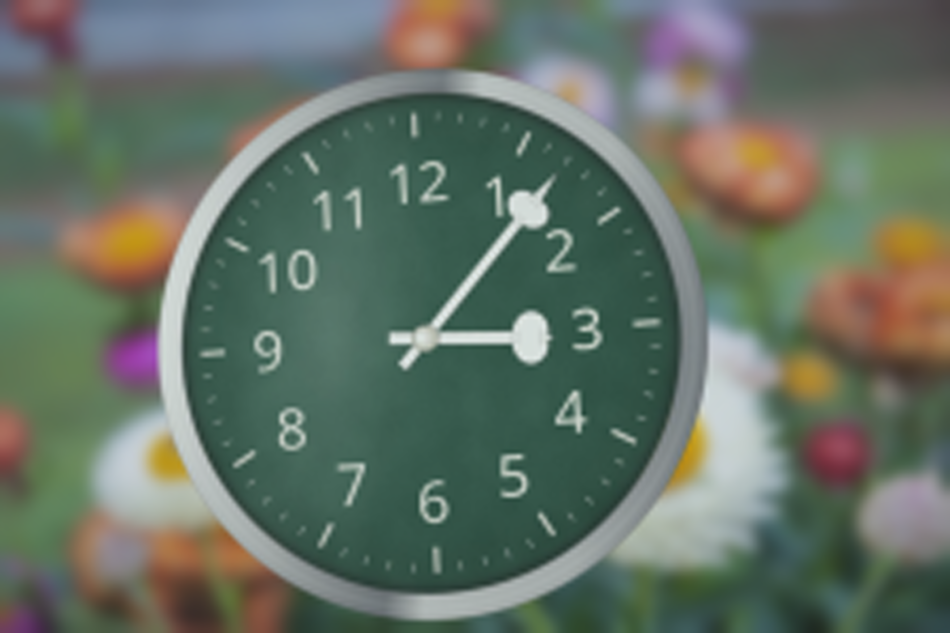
**3:07**
